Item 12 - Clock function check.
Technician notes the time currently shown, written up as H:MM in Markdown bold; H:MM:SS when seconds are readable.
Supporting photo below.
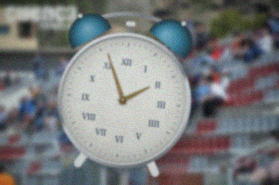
**1:56**
